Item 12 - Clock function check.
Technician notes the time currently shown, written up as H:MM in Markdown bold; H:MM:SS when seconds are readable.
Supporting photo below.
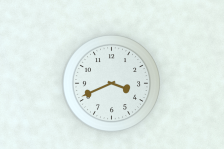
**3:41**
